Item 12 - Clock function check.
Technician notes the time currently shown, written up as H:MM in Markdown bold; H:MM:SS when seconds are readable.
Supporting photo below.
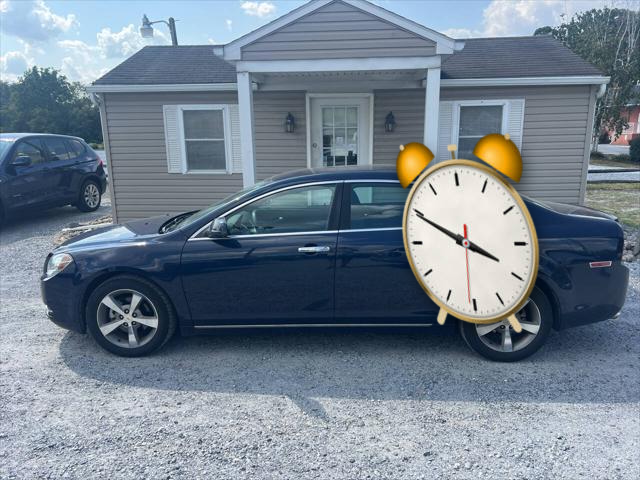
**3:49:31**
